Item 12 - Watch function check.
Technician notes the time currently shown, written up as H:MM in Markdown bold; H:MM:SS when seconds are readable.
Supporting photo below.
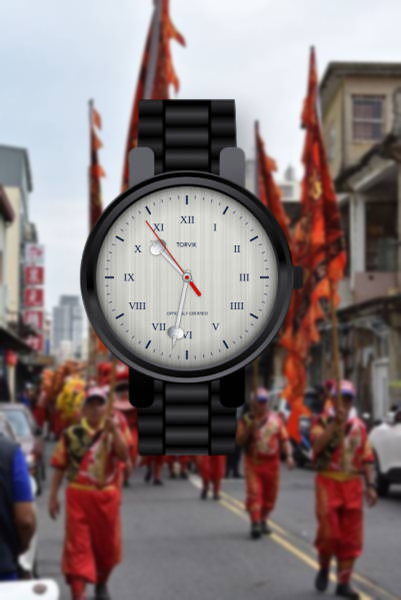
**10:31:54**
